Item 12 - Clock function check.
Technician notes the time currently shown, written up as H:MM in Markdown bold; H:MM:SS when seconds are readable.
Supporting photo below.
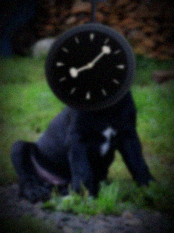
**8:07**
